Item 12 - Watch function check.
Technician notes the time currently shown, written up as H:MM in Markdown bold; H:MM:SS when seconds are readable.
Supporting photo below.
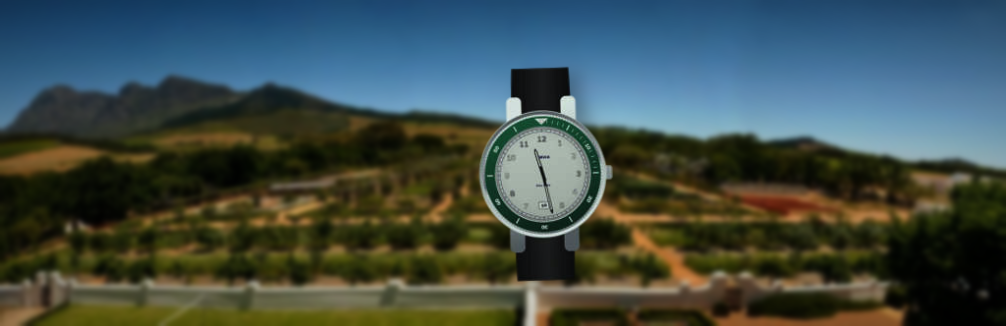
**11:28**
